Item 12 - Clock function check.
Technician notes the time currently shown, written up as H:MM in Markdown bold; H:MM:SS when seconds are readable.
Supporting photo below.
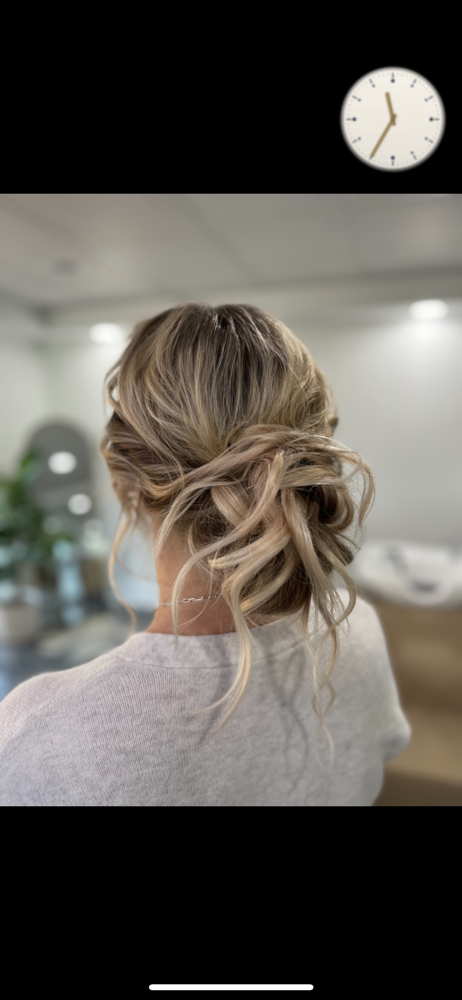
**11:35**
